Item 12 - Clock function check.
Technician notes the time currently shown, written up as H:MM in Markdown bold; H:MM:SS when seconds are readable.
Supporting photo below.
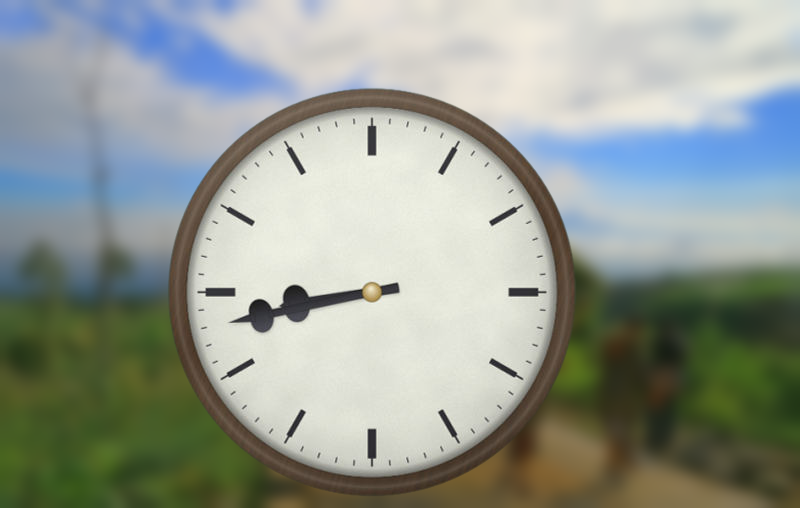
**8:43**
